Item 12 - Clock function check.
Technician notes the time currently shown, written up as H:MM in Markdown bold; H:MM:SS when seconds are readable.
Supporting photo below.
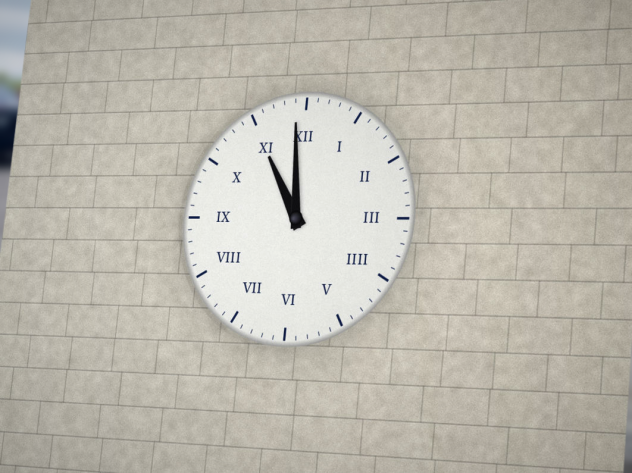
**10:59**
